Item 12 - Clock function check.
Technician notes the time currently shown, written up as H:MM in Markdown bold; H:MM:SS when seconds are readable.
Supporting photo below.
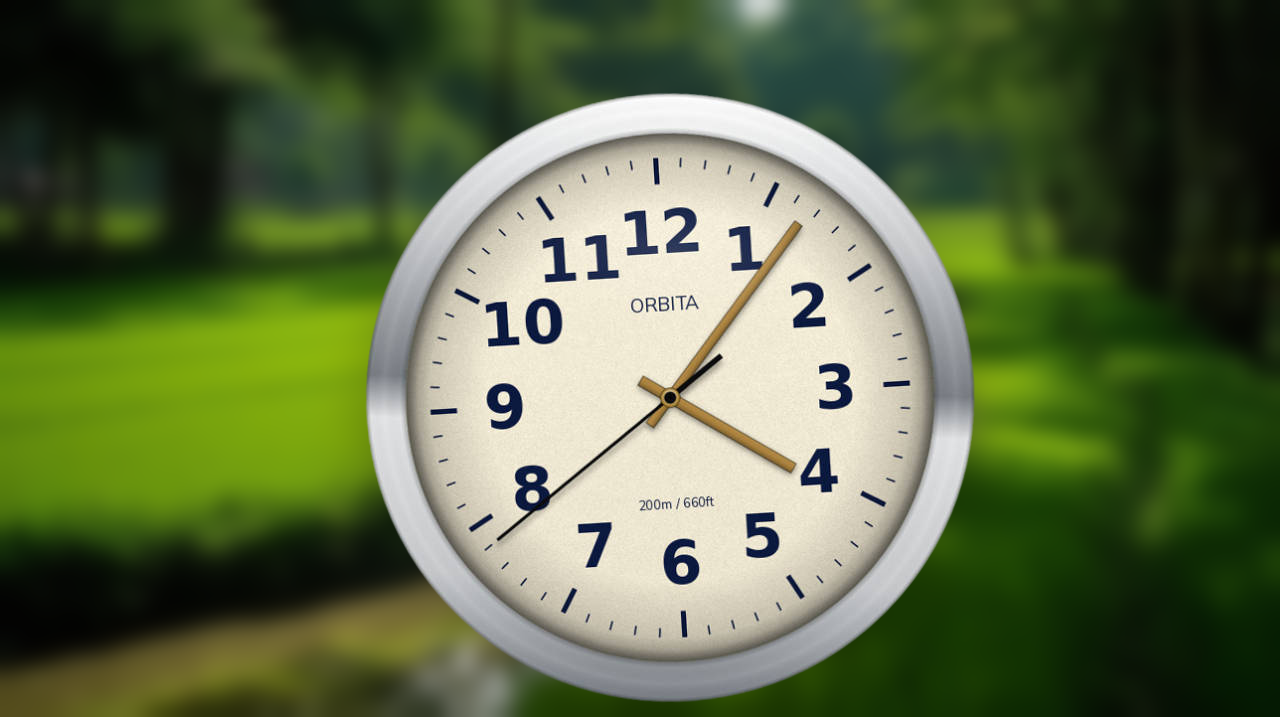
**4:06:39**
